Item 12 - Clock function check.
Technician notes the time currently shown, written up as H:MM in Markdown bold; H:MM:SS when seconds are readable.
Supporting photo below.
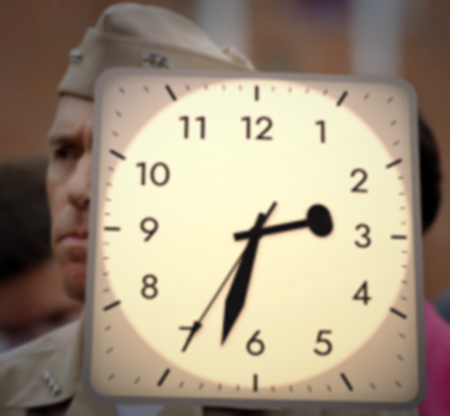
**2:32:35**
